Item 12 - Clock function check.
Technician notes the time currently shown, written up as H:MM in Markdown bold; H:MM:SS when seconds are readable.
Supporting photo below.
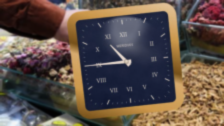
**10:45**
